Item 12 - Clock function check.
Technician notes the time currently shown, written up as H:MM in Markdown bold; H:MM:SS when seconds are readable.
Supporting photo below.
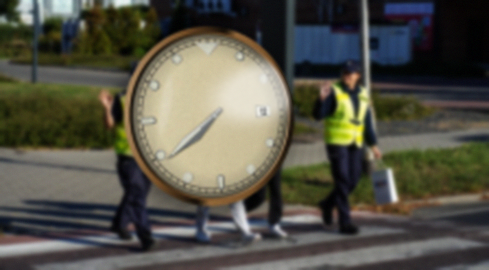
**7:39**
